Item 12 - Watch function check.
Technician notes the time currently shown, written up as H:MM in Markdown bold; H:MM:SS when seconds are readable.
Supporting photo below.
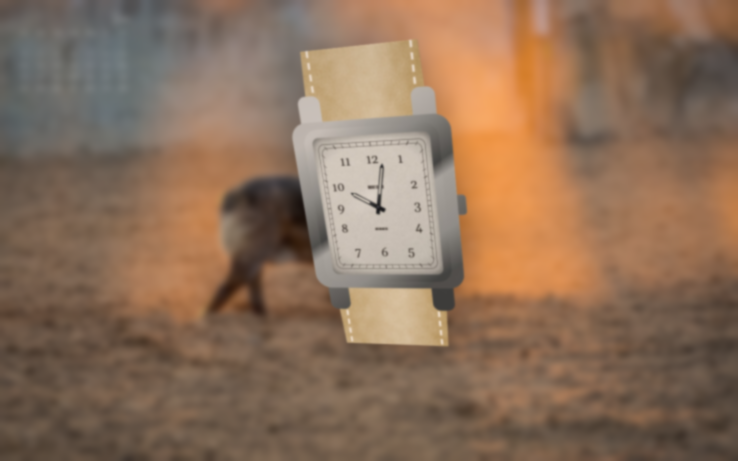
**10:02**
